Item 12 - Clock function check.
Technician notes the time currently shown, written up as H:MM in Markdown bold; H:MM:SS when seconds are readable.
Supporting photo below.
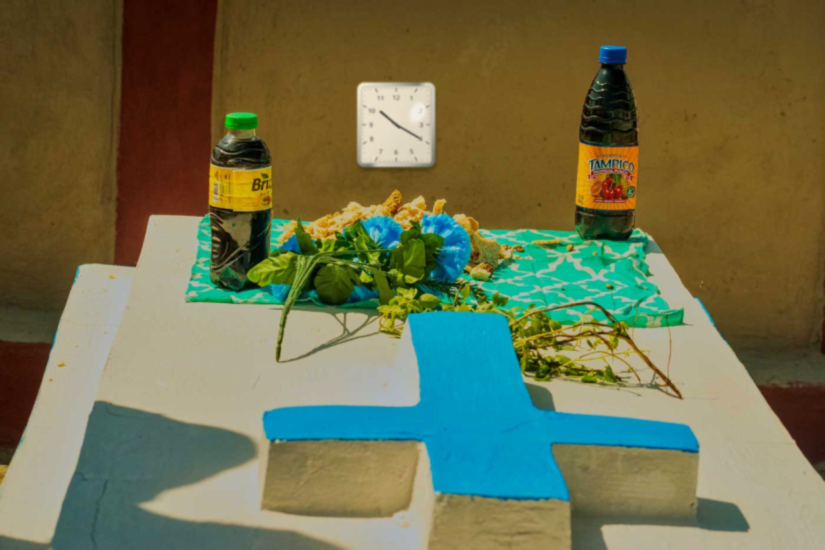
**10:20**
